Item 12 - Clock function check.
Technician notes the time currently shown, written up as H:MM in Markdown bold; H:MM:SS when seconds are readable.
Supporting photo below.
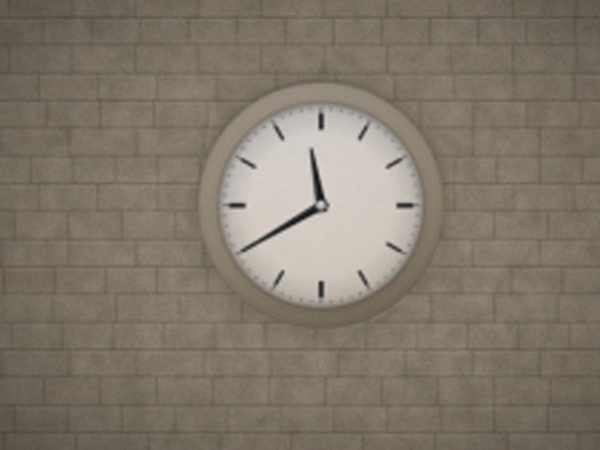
**11:40**
